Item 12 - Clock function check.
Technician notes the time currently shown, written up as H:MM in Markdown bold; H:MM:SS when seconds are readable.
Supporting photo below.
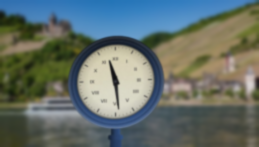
**11:29**
